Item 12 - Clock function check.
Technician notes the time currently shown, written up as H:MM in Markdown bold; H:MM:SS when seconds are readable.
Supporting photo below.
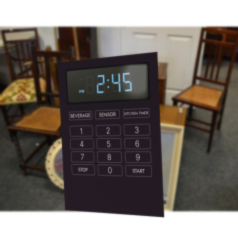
**2:45**
